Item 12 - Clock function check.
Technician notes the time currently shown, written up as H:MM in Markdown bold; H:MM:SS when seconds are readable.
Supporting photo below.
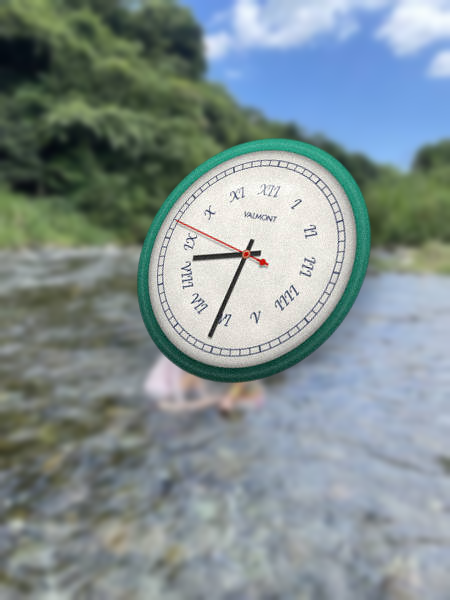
**8:30:47**
